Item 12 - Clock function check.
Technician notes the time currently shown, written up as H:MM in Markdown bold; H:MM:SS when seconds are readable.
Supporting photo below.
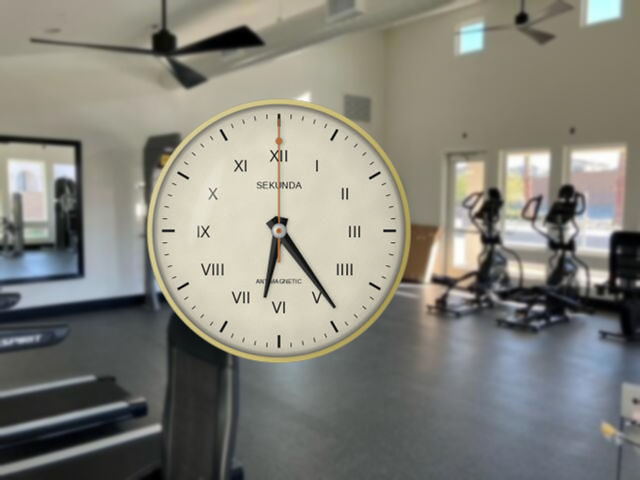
**6:24:00**
